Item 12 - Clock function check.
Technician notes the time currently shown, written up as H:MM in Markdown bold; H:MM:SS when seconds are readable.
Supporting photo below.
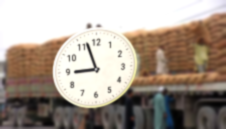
**8:57**
